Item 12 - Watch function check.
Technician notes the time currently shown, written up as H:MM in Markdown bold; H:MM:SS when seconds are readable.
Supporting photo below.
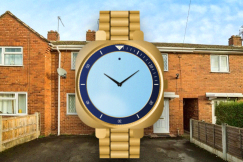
**10:09**
